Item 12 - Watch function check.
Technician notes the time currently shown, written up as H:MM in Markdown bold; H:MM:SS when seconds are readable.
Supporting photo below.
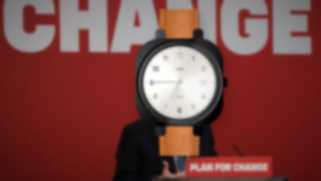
**6:45**
